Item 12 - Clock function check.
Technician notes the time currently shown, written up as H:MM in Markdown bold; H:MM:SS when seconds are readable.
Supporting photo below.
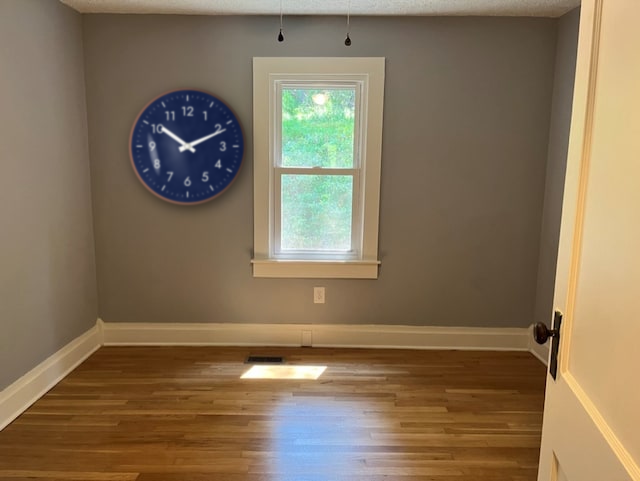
**10:11**
